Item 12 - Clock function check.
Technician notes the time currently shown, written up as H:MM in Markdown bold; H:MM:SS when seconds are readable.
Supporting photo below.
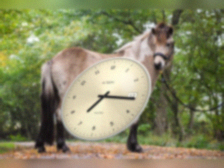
**7:16**
